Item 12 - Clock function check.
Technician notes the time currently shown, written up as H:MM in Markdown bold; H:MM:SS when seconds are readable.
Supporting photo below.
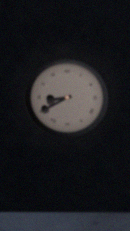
**8:40**
